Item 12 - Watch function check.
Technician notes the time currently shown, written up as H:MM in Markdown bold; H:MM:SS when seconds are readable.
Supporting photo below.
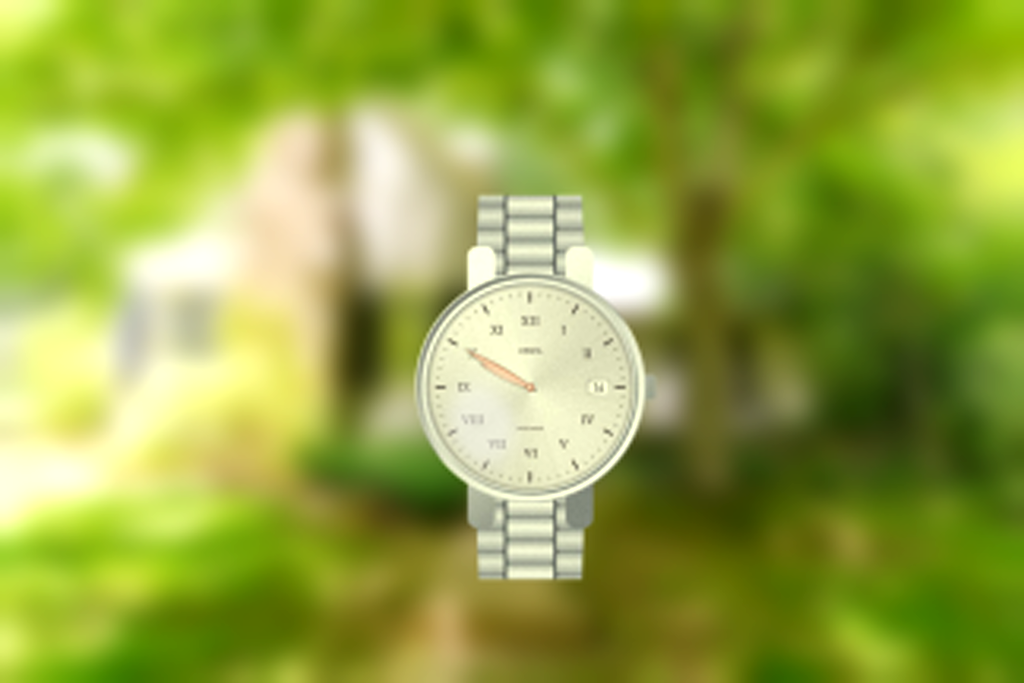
**9:50**
